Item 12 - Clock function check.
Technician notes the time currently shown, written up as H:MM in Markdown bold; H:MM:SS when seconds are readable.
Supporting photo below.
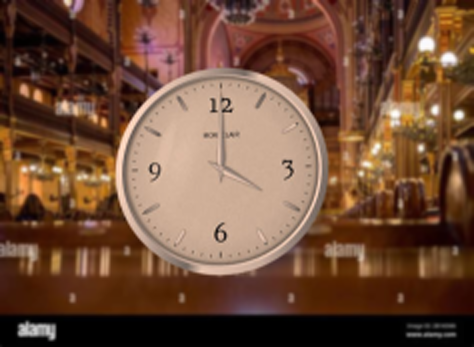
**4:00**
